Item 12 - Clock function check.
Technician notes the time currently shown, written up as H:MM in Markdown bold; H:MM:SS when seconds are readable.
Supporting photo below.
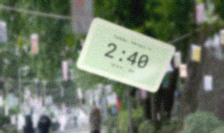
**2:40**
